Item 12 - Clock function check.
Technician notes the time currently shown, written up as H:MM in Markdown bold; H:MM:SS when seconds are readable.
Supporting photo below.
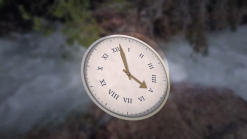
**5:02**
